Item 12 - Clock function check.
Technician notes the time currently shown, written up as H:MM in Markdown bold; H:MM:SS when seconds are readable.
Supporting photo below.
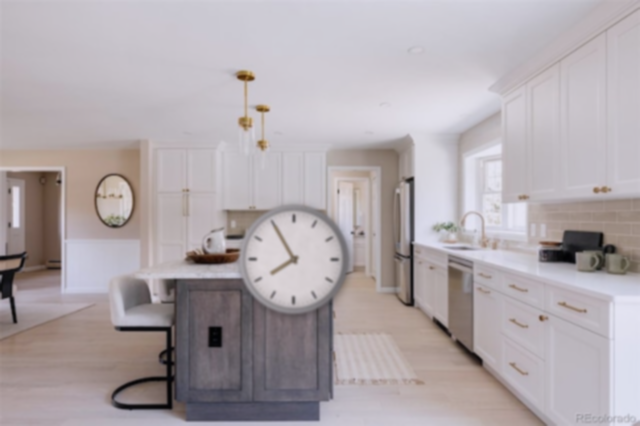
**7:55**
